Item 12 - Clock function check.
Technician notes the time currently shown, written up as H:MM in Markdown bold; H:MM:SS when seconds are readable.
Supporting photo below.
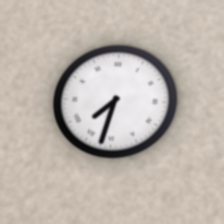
**7:32**
